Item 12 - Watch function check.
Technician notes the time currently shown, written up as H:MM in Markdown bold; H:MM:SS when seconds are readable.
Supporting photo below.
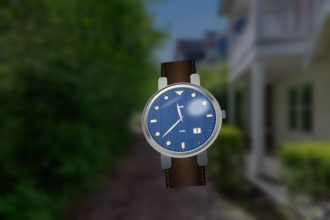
**11:38**
